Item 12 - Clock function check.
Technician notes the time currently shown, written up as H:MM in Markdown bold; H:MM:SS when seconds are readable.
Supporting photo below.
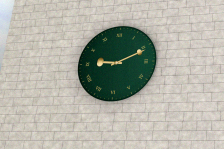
**9:11**
